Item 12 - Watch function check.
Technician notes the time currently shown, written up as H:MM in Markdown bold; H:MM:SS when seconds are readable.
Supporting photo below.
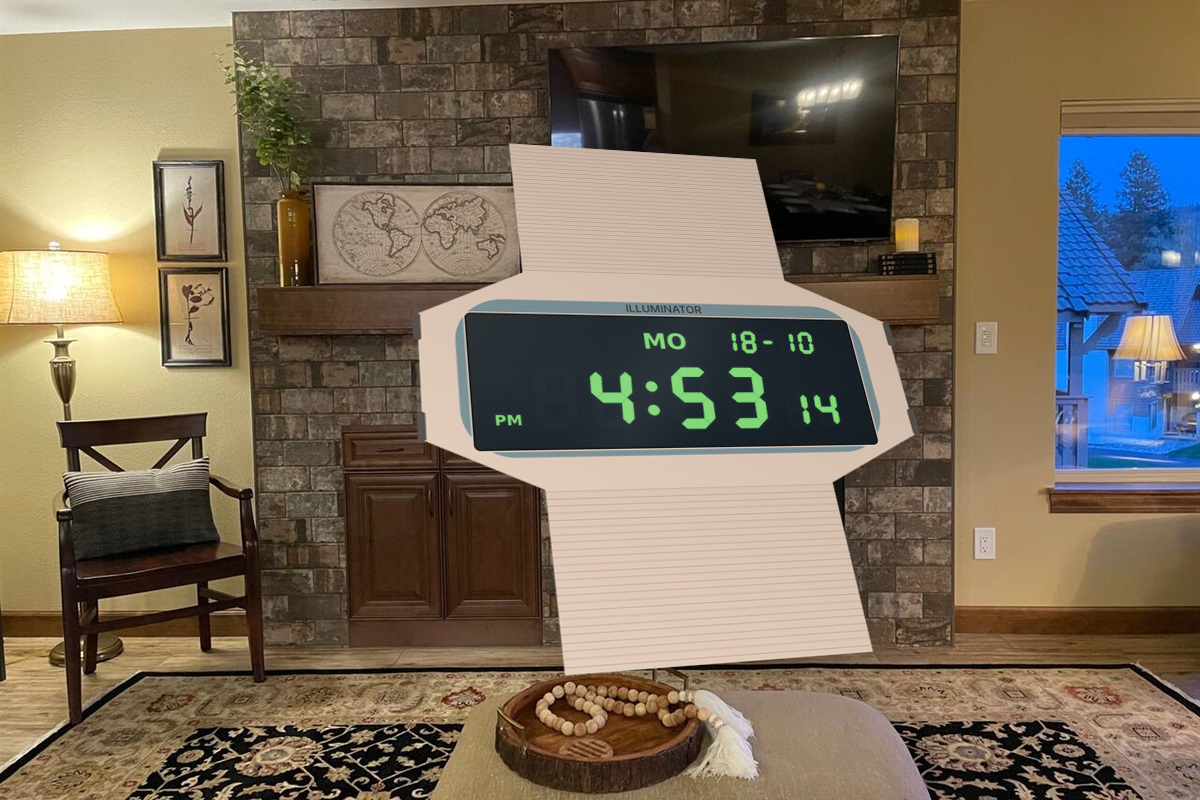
**4:53:14**
